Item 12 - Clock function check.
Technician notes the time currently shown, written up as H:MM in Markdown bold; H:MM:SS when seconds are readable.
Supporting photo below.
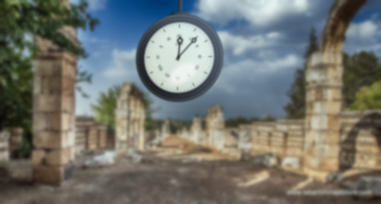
**12:07**
